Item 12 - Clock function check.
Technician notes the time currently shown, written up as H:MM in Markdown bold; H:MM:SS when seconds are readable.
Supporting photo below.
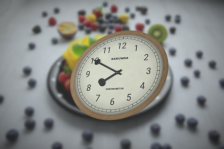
**7:50**
